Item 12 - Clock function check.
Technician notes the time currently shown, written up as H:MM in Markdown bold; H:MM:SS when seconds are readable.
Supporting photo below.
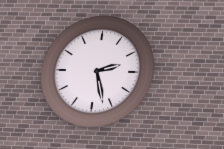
**2:27**
